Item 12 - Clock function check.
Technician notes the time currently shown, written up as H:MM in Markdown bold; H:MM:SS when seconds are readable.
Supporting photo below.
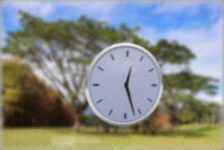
**12:27**
